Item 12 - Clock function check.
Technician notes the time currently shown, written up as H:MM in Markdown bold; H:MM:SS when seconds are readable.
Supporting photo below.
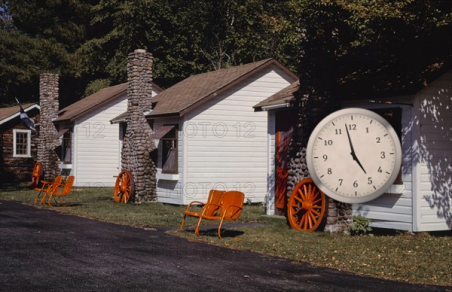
**4:58**
